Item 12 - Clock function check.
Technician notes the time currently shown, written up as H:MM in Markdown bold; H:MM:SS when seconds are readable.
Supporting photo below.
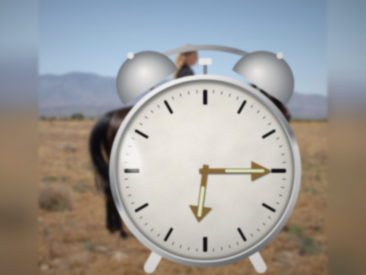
**6:15**
